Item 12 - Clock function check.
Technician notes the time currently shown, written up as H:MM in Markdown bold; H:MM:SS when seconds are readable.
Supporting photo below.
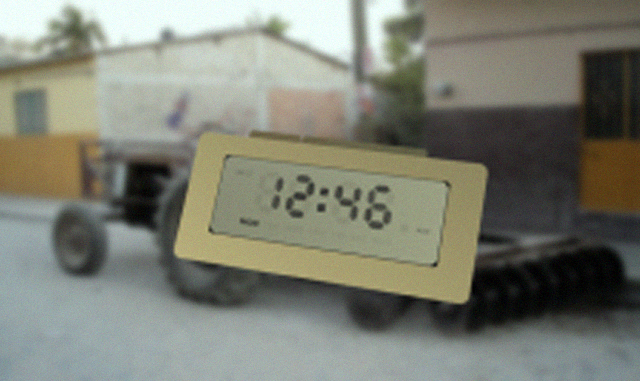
**12:46**
